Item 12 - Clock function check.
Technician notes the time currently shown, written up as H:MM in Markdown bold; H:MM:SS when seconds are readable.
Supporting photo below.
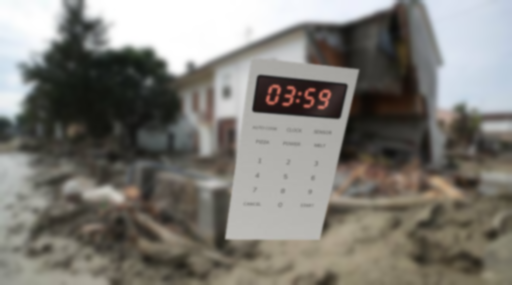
**3:59**
